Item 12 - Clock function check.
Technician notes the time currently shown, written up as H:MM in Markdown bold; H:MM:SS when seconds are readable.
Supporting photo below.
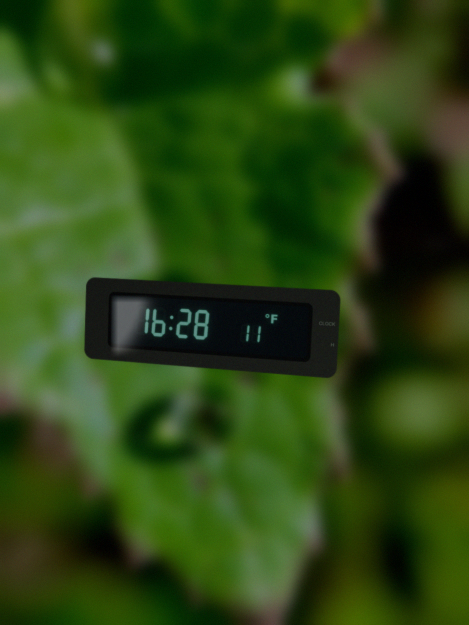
**16:28**
